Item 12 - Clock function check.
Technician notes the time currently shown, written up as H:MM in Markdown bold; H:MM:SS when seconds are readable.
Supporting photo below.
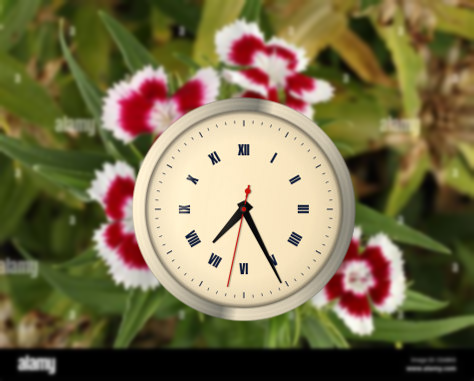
**7:25:32**
